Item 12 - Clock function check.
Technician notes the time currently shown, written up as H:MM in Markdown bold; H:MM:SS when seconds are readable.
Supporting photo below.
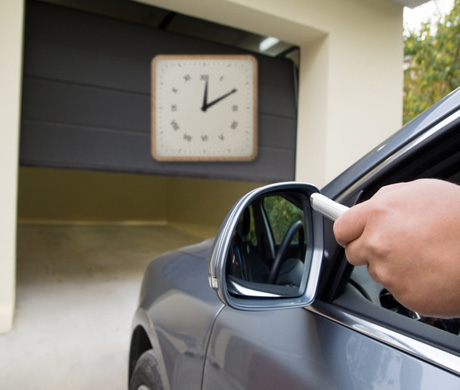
**12:10**
